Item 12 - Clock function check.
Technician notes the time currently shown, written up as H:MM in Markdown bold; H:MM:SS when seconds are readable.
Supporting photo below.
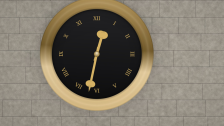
**12:32**
